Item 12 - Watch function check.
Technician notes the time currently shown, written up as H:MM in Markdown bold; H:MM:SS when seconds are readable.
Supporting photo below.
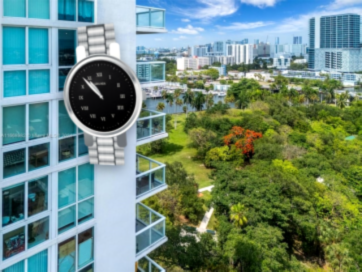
**10:53**
